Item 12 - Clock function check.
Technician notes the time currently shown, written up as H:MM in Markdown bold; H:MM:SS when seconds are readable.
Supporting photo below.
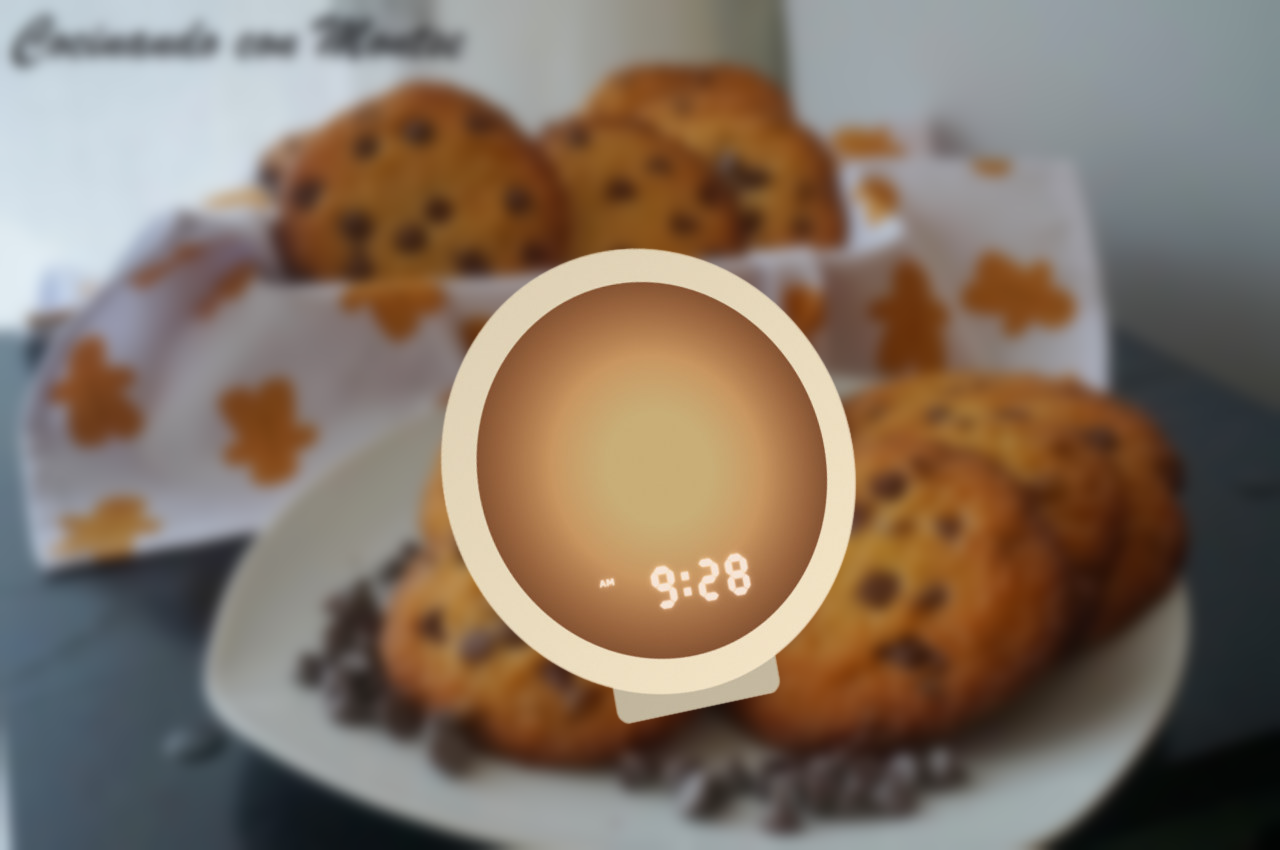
**9:28**
